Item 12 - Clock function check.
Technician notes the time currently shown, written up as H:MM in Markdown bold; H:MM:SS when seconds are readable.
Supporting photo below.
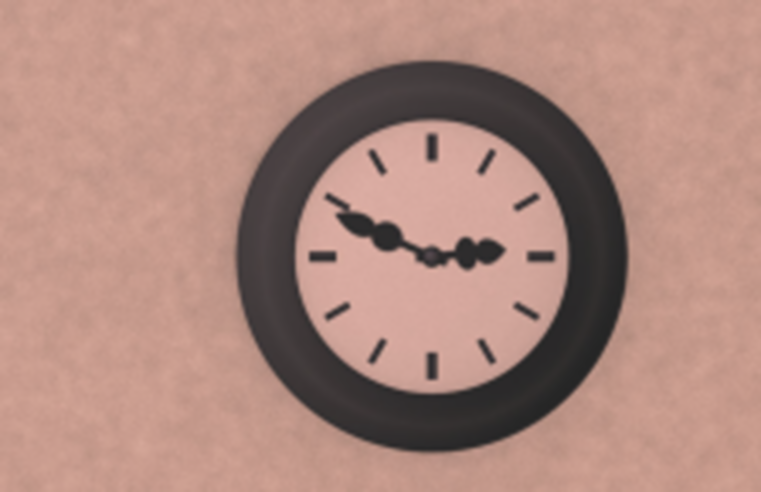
**2:49**
